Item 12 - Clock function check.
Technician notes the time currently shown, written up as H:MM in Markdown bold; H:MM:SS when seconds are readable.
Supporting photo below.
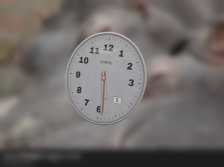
**5:29**
